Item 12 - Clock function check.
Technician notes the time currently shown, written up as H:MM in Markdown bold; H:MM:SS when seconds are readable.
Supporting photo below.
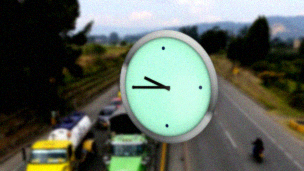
**9:45**
